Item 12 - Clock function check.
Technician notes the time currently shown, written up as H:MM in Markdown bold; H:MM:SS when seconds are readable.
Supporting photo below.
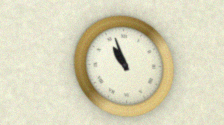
**10:57**
